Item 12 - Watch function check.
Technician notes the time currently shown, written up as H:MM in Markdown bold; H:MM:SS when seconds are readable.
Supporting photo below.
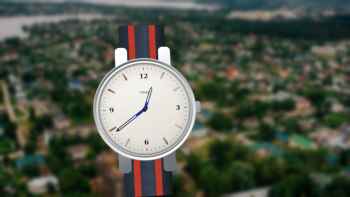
**12:39**
